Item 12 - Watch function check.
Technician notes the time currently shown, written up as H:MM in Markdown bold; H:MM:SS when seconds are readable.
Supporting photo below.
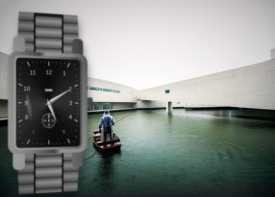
**5:10**
